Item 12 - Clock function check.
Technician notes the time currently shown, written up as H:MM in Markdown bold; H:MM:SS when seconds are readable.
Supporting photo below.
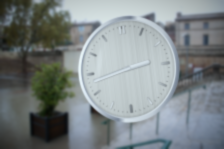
**2:43**
